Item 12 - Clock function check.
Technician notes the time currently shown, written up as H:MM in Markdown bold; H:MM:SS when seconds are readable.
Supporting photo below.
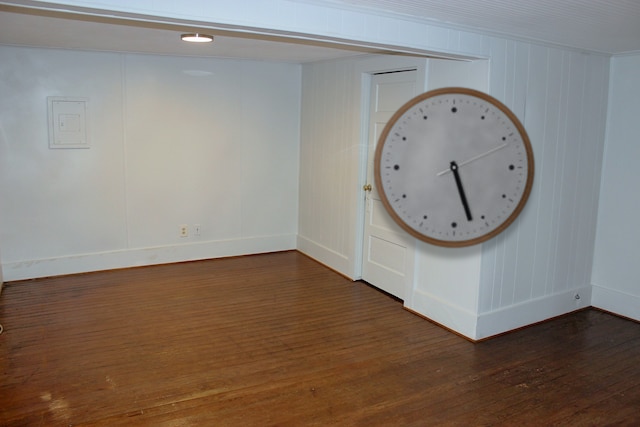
**5:27:11**
